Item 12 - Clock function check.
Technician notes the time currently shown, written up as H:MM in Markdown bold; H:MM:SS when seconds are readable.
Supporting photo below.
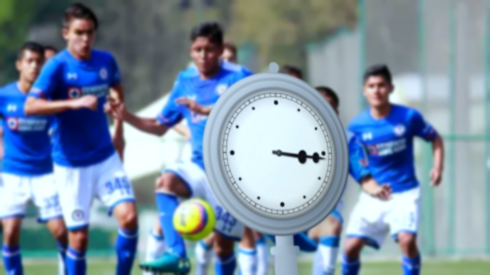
**3:16**
